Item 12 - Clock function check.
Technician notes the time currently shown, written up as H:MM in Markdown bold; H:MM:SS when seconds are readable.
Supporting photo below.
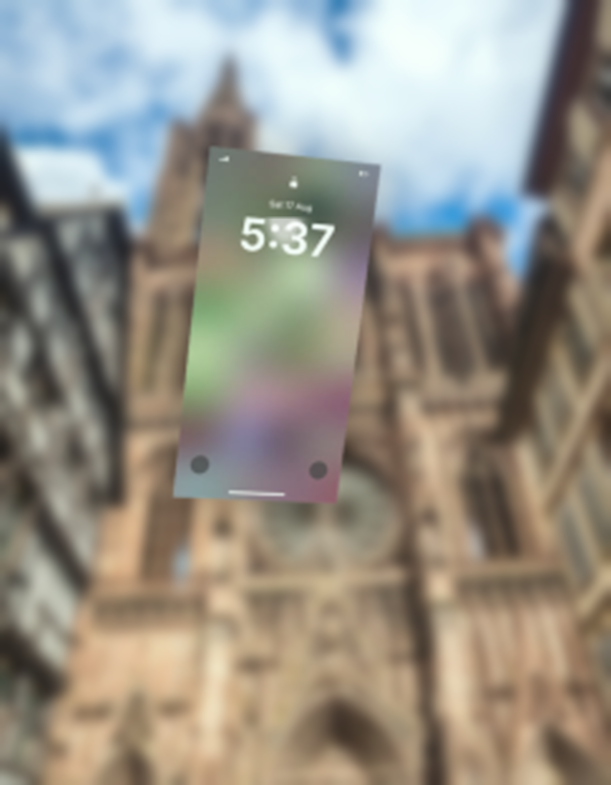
**5:37**
